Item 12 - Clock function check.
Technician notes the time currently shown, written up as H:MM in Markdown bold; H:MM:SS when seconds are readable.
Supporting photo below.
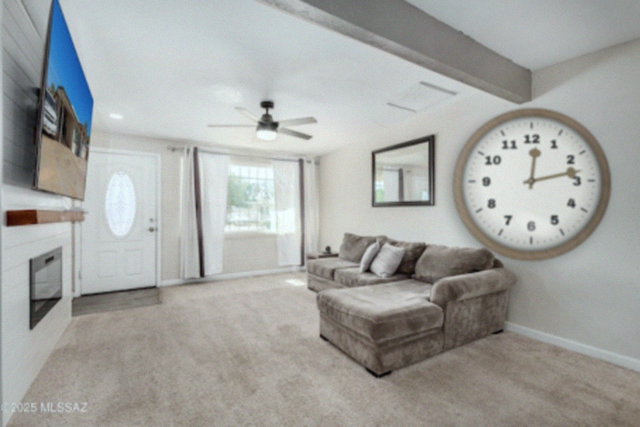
**12:13**
